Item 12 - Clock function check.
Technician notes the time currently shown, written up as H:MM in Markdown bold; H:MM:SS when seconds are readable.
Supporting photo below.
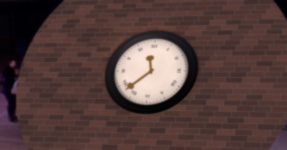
**11:38**
